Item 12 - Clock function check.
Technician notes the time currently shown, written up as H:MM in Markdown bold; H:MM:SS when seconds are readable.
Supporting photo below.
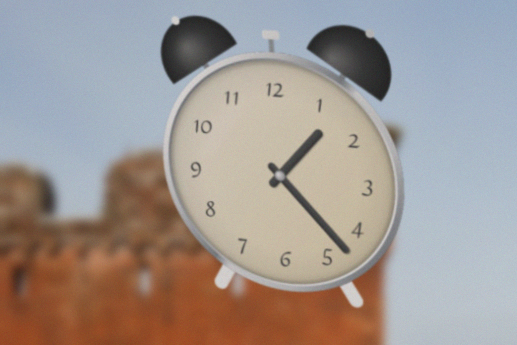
**1:23**
